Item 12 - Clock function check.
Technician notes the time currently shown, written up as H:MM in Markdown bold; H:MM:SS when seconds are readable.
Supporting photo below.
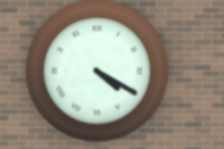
**4:20**
